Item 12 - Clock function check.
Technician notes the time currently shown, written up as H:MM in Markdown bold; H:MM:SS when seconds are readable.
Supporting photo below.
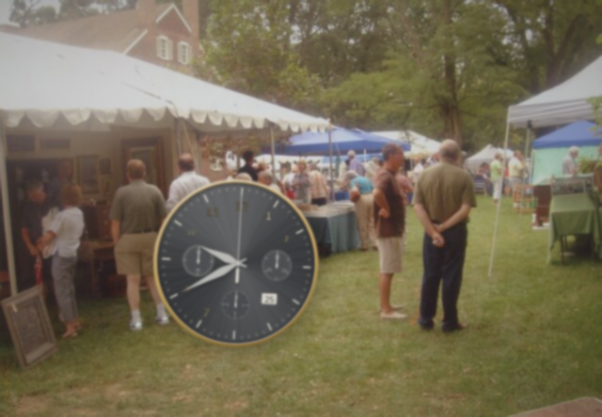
**9:40**
